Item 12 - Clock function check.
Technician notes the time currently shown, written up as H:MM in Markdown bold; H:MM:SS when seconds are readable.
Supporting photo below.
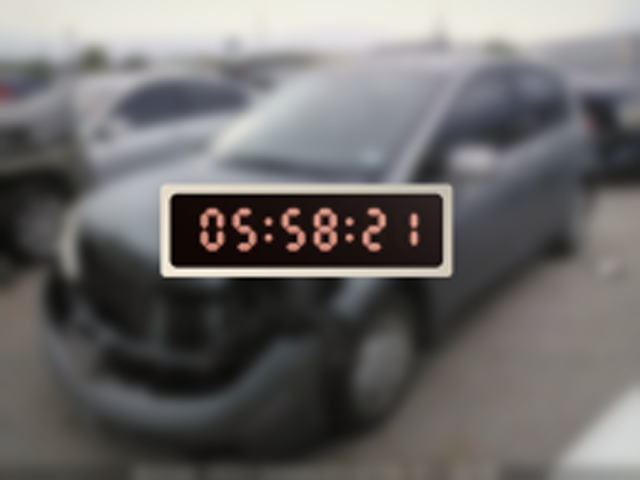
**5:58:21**
